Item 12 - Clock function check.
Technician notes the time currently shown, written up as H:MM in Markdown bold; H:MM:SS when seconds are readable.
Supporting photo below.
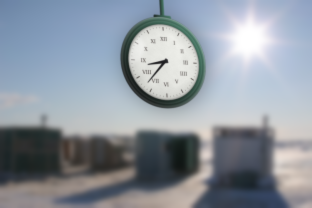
**8:37**
